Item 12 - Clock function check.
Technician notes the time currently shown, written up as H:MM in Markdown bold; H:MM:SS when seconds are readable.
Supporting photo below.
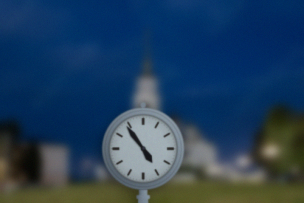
**4:54**
